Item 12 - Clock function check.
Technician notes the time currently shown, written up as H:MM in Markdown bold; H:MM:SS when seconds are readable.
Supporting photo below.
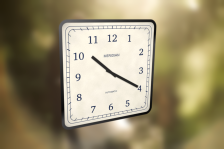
**10:20**
